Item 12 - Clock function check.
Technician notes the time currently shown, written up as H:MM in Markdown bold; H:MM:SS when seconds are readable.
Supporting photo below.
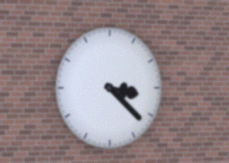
**3:22**
